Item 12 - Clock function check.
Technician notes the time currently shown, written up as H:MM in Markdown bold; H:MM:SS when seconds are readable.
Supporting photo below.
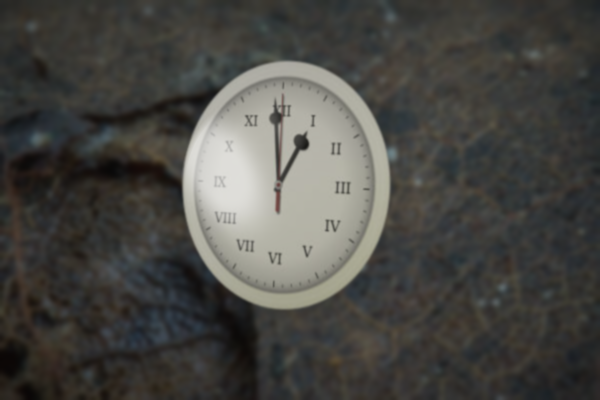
**12:59:00**
